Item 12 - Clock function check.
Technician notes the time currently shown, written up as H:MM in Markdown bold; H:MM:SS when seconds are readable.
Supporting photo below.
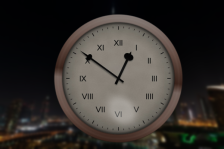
**12:51**
